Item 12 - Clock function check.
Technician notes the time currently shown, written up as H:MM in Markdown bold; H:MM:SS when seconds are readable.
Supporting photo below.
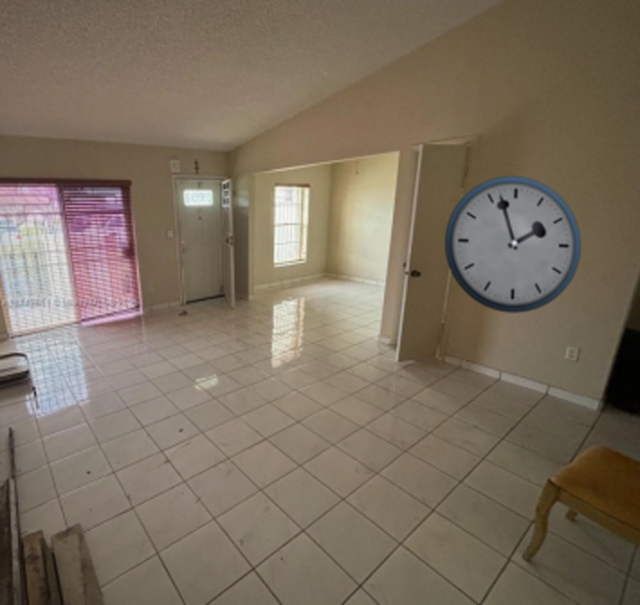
**1:57**
